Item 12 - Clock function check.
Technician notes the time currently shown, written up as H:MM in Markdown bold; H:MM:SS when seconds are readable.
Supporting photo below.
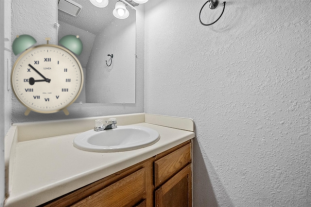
**8:52**
